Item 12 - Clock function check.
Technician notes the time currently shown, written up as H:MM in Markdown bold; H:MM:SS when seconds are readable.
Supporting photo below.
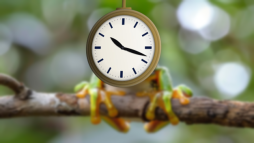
**10:18**
